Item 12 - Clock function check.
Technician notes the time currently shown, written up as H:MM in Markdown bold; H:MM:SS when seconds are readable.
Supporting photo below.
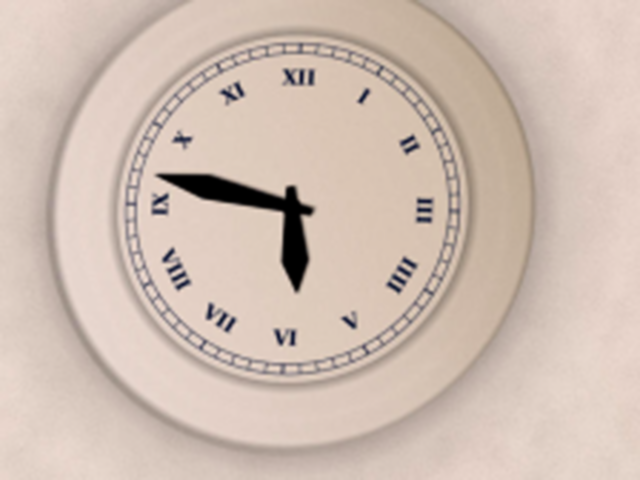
**5:47**
